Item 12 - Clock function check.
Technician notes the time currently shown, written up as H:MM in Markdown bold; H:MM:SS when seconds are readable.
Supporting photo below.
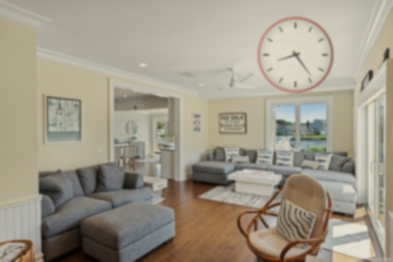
**8:24**
